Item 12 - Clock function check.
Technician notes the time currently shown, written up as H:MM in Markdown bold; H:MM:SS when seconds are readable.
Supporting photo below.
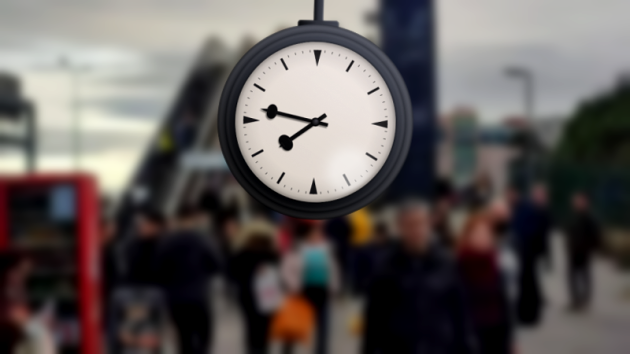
**7:47**
